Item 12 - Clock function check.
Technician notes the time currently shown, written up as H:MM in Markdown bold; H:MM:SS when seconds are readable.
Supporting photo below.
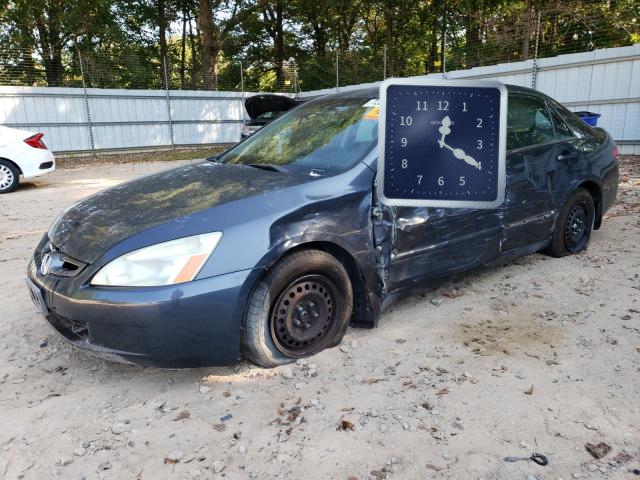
**12:20**
